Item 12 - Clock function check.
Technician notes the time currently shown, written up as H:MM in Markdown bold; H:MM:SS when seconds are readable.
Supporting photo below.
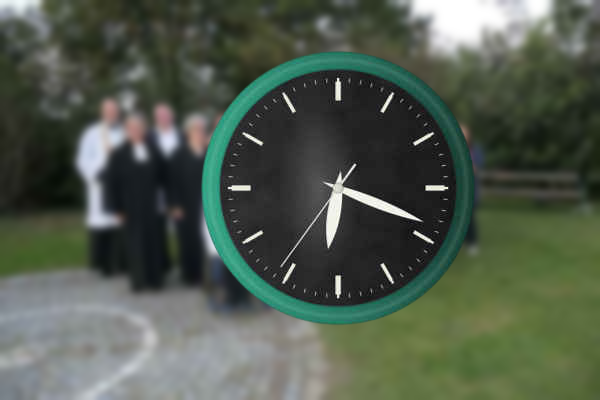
**6:18:36**
